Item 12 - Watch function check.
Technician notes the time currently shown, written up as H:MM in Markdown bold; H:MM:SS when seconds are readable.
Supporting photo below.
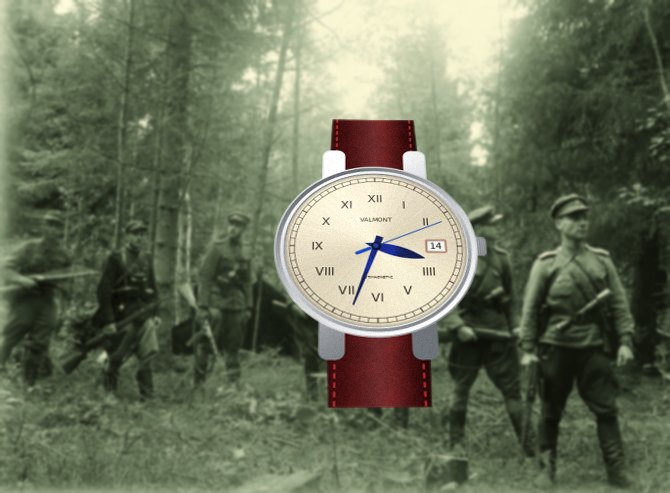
**3:33:11**
